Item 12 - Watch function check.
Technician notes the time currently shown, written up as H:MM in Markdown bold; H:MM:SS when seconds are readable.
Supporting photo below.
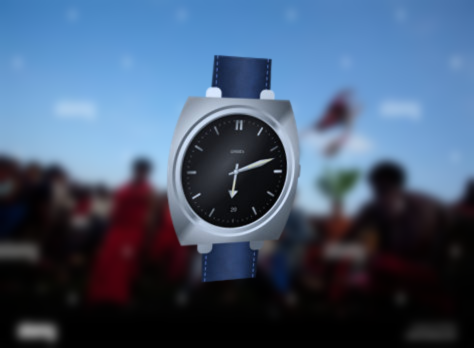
**6:12**
